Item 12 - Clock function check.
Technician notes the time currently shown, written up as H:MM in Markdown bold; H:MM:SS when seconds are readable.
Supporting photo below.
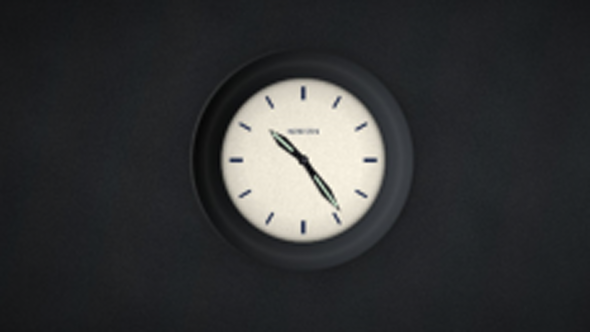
**10:24**
